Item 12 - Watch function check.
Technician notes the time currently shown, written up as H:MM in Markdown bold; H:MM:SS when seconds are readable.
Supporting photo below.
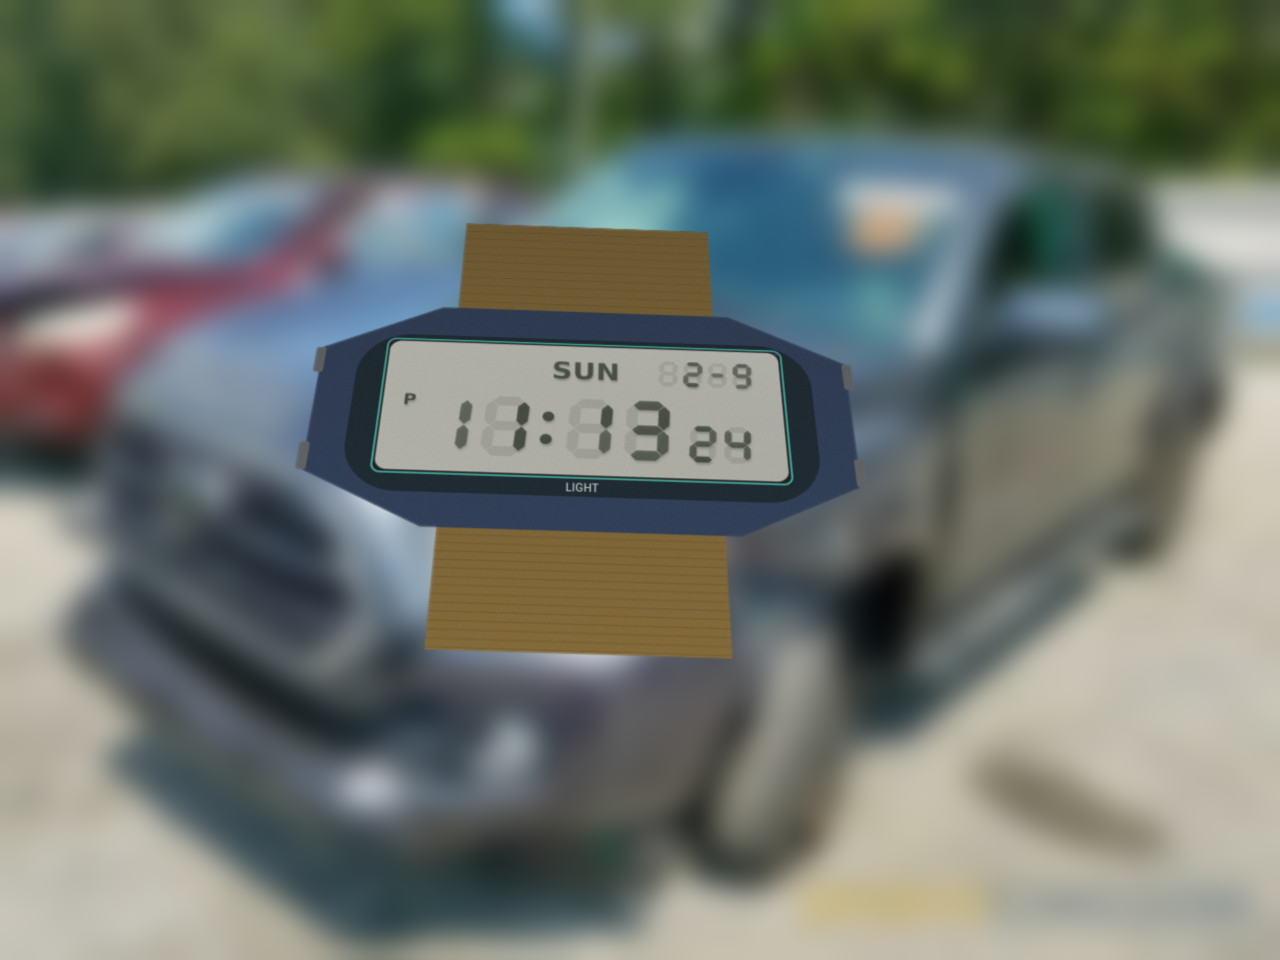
**11:13:24**
